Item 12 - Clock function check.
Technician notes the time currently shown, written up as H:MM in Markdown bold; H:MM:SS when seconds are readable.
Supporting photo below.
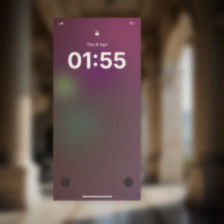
**1:55**
